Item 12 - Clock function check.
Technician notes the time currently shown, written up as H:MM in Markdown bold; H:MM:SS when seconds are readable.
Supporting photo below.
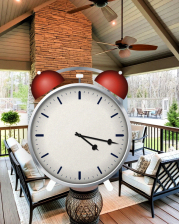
**4:17**
